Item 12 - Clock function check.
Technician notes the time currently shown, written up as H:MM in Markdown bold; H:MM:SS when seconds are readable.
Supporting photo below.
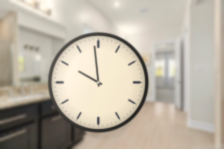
**9:59**
